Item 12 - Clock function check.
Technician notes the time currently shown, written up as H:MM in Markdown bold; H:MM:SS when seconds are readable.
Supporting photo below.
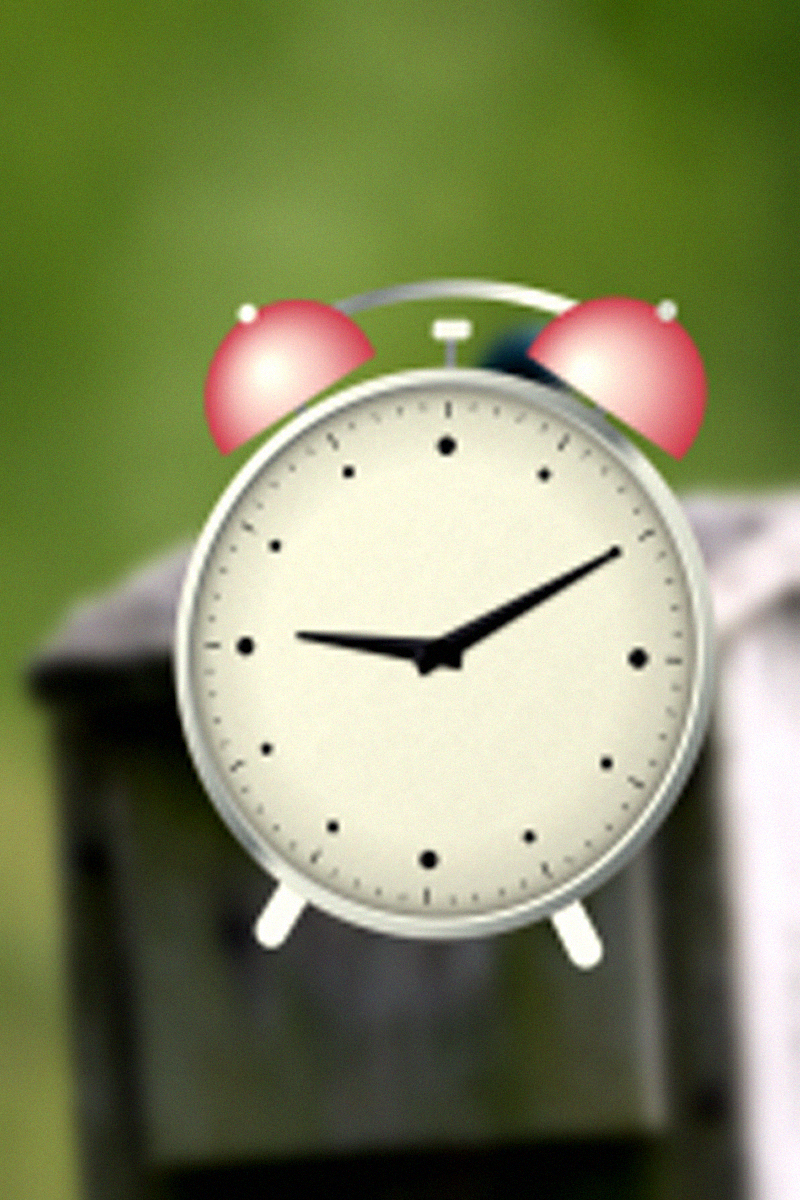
**9:10**
